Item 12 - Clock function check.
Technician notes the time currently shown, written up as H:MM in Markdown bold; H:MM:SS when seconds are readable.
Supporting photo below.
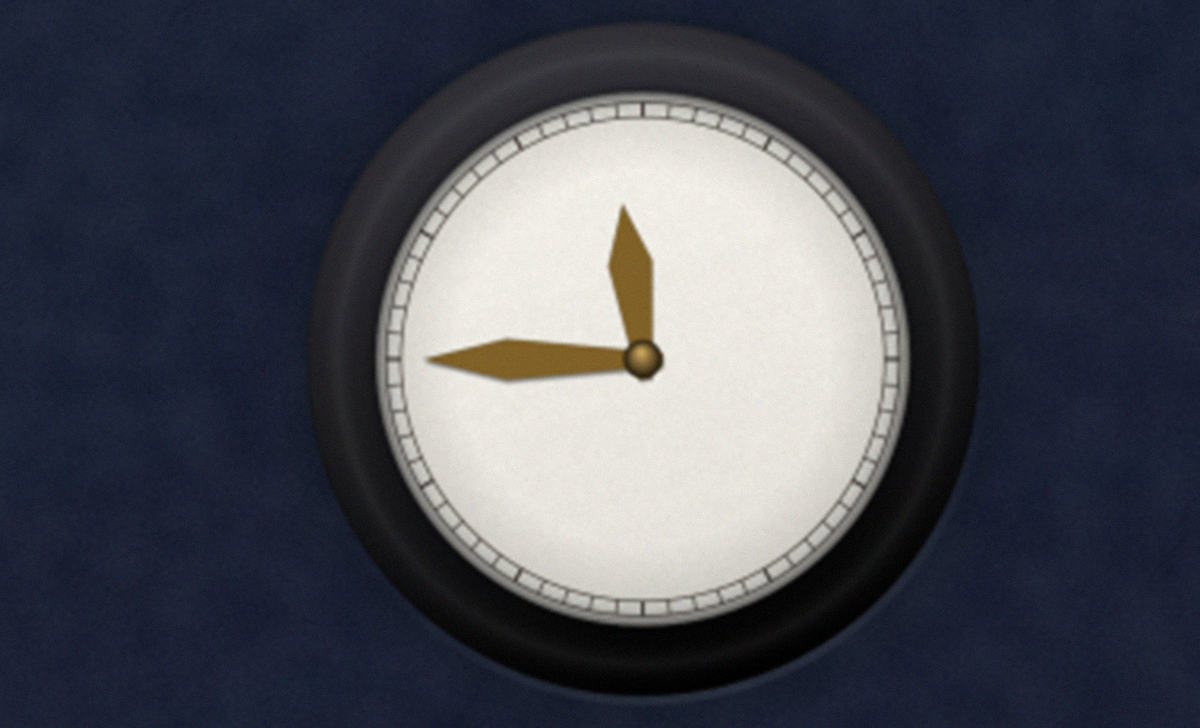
**11:45**
